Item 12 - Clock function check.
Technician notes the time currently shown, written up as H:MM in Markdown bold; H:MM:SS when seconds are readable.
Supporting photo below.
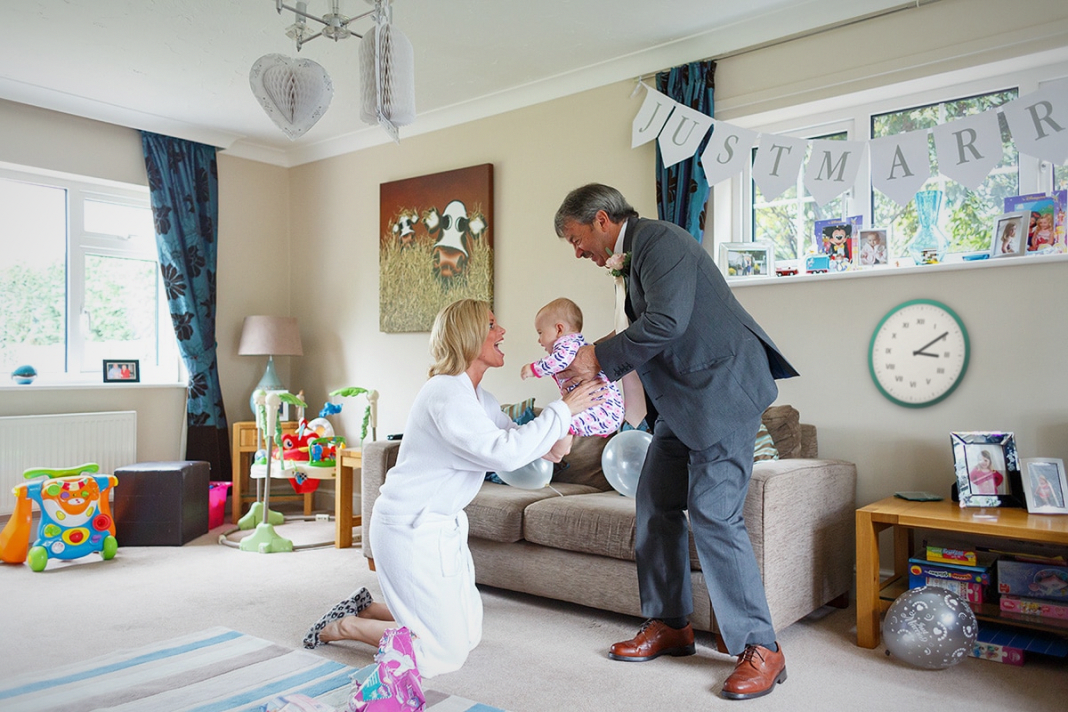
**3:09**
